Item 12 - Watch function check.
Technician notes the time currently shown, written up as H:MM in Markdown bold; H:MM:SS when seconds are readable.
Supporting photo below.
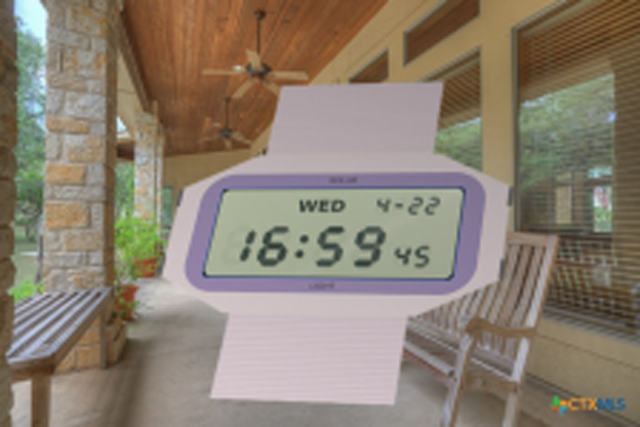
**16:59:45**
